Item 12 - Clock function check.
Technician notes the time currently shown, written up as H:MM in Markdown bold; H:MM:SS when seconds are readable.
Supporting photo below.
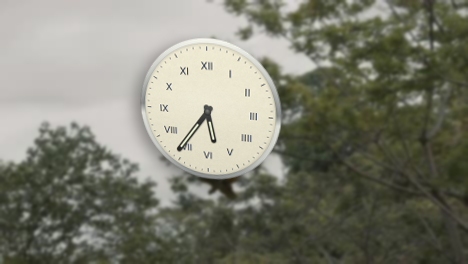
**5:36**
